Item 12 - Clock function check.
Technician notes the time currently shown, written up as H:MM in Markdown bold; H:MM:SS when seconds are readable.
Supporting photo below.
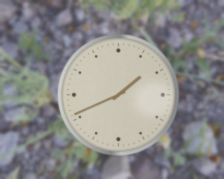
**1:41**
